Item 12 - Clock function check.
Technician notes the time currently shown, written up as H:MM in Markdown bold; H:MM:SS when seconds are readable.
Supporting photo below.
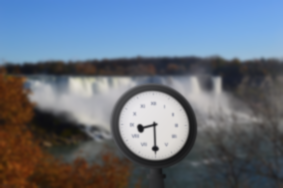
**8:30**
